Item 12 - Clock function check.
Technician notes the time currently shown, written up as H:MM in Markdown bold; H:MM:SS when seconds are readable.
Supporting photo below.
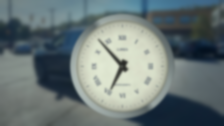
**6:53**
